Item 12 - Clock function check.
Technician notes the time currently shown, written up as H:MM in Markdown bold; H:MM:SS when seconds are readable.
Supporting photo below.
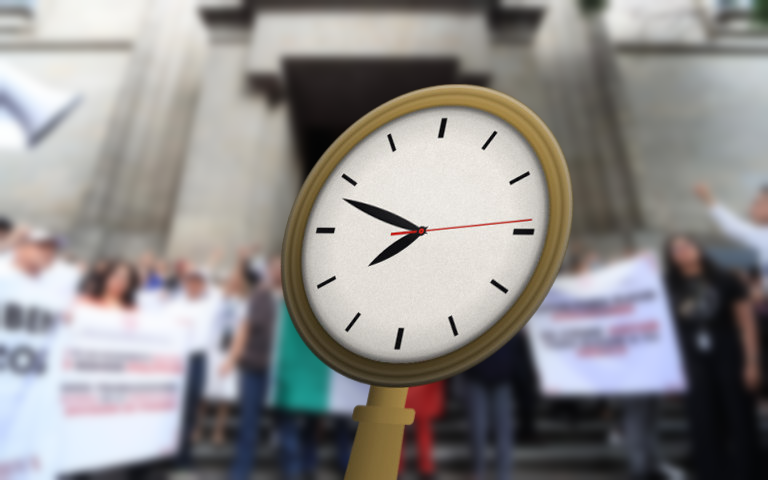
**7:48:14**
